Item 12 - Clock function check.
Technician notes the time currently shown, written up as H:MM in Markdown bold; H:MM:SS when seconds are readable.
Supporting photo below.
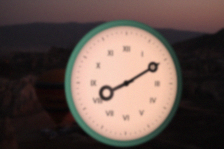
**8:10**
